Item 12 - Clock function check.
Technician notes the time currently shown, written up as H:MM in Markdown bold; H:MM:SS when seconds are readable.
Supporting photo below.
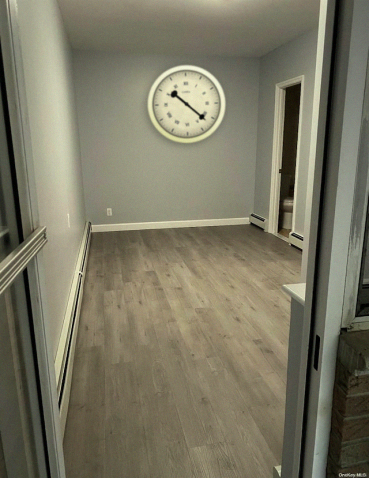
**10:22**
